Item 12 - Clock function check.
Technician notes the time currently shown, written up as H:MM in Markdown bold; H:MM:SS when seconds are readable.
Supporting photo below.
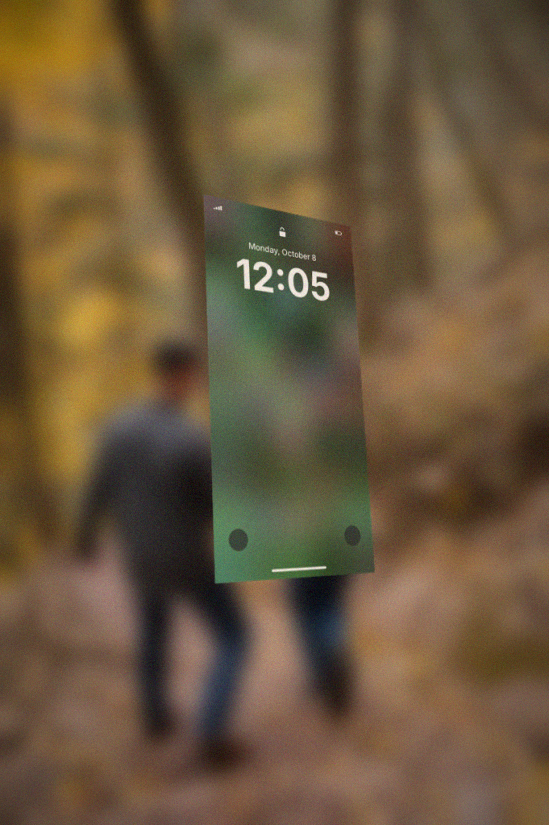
**12:05**
